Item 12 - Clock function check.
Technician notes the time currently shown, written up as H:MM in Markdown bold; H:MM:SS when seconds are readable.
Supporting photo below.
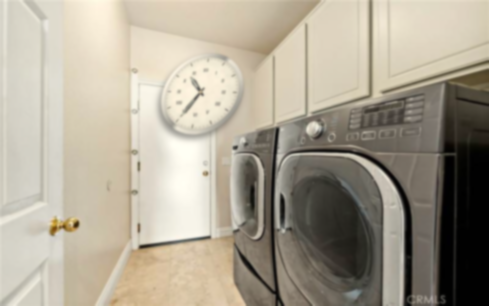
**10:35**
